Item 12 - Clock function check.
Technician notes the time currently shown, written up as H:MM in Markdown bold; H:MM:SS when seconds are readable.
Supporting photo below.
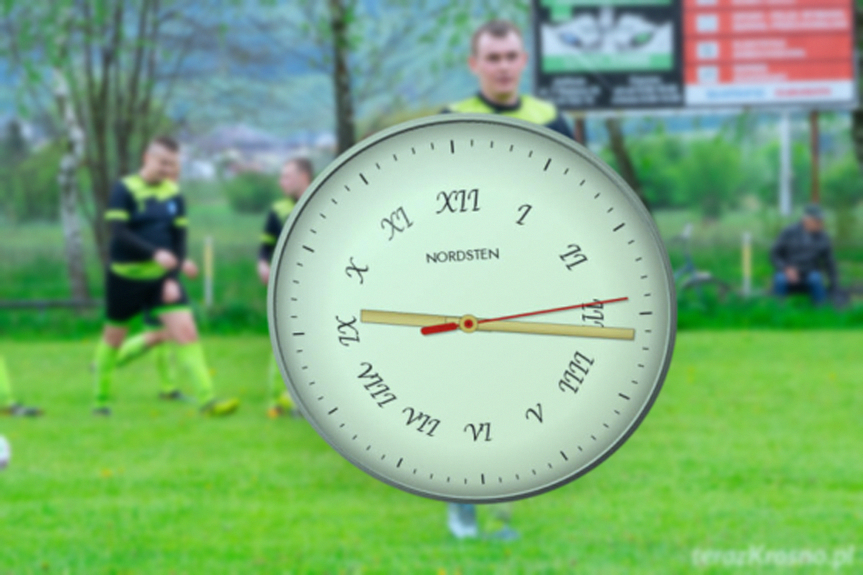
**9:16:14**
